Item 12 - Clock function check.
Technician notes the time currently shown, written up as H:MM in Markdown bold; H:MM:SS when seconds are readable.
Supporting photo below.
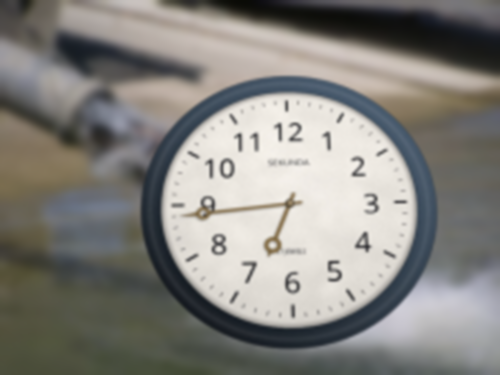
**6:44**
